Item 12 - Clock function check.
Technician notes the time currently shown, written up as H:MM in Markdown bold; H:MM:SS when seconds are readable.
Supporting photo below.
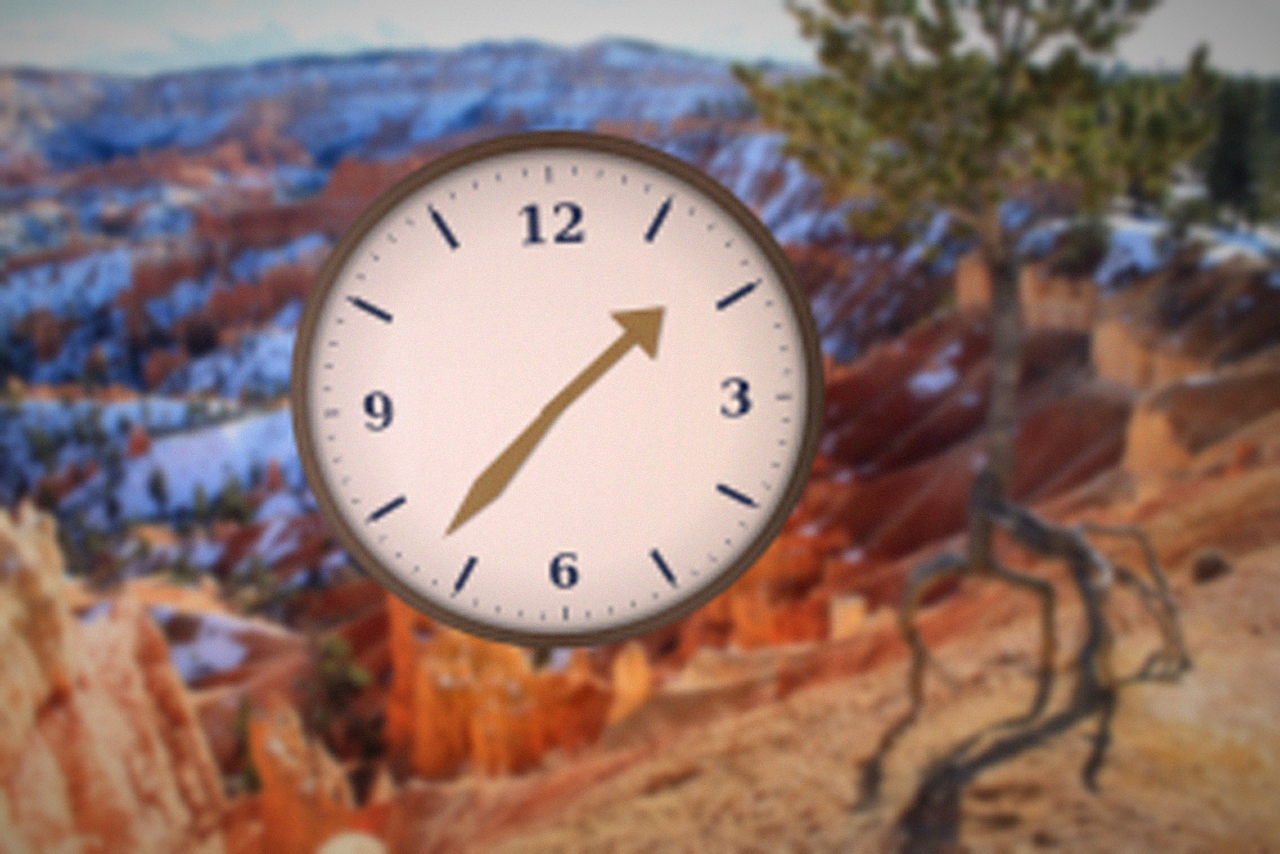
**1:37**
